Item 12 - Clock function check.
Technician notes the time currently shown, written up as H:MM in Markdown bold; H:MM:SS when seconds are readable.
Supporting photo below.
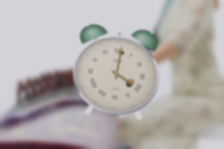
**4:01**
